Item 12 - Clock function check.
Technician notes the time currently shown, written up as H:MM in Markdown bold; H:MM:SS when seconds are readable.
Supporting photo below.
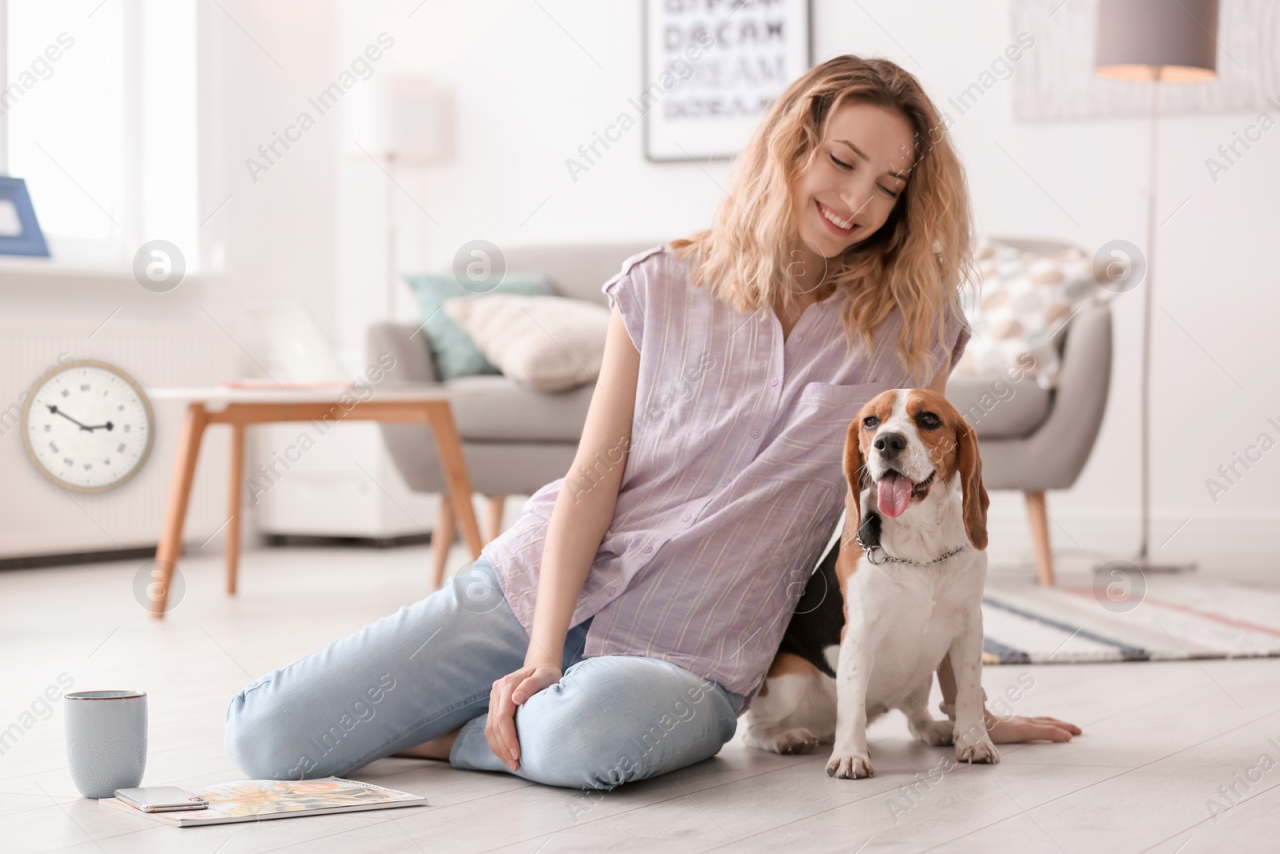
**2:50**
